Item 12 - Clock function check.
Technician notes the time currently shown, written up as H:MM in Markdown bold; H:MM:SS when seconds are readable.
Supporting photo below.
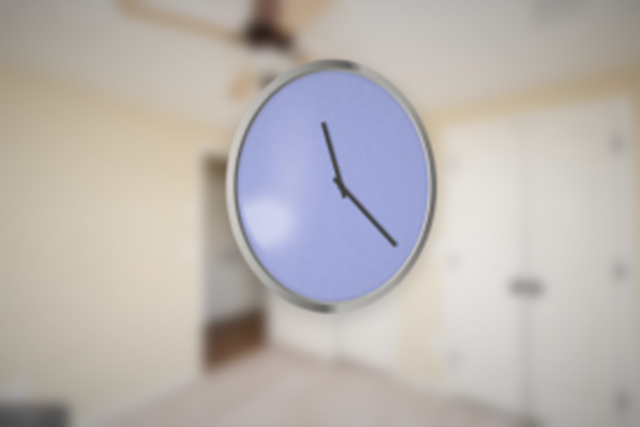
**11:22**
